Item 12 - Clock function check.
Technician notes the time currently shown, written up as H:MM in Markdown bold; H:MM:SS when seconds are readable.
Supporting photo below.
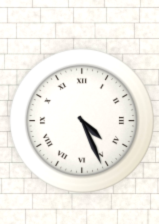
**4:26**
